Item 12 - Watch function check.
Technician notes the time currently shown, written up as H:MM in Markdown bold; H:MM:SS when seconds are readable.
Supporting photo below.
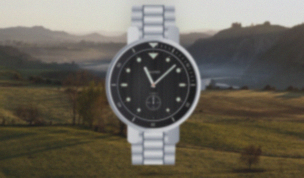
**11:08**
